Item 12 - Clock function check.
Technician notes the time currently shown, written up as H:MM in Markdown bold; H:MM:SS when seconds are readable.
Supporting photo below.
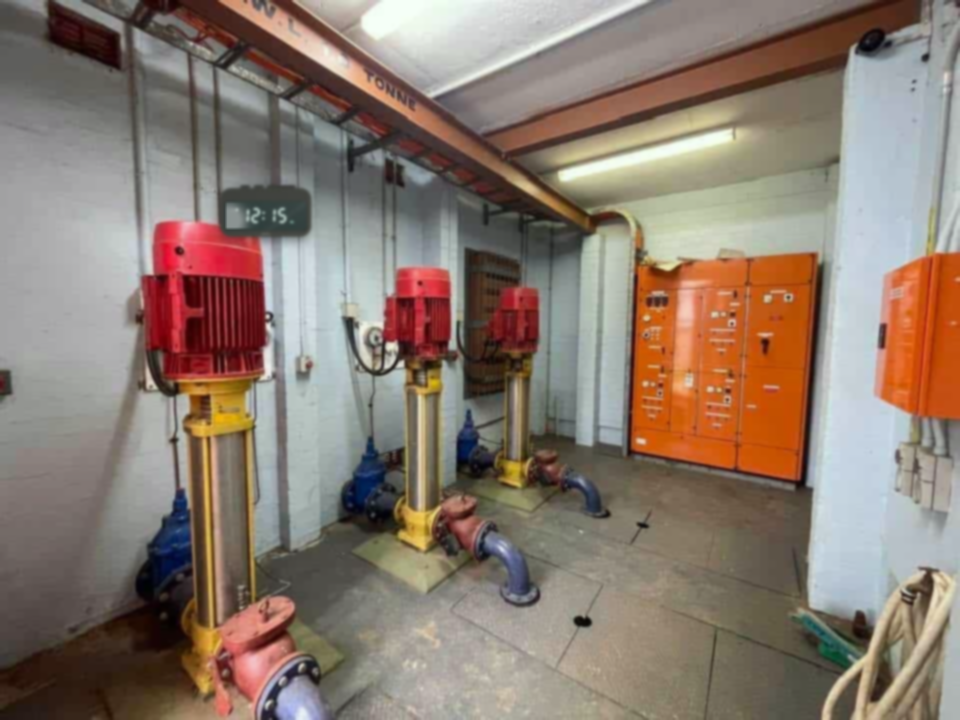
**12:15**
